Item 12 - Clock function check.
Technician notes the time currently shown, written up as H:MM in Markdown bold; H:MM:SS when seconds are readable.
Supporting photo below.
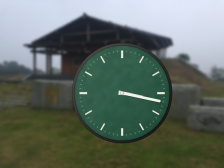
**3:17**
